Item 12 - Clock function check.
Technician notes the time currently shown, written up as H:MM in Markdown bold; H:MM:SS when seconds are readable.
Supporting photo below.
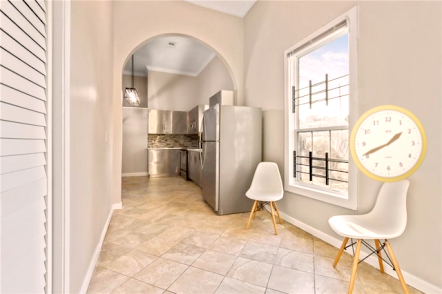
**1:41**
